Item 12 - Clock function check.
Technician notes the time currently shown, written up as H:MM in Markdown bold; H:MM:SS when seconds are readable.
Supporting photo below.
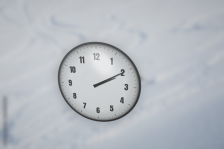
**2:10**
